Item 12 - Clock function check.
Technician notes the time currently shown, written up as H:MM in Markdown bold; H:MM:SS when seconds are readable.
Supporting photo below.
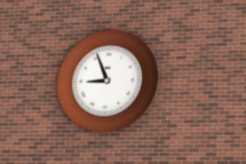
**8:56**
